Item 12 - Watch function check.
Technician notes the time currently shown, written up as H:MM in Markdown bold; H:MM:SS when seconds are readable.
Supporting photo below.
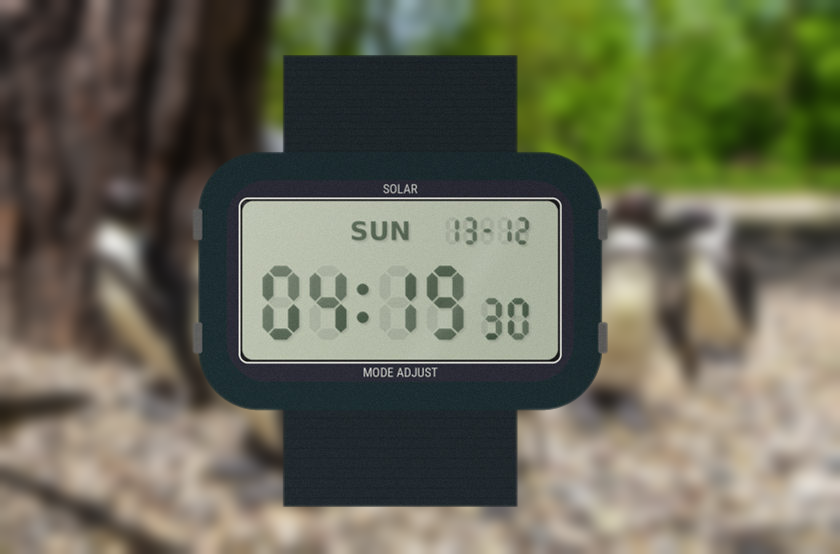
**4:19:30**
